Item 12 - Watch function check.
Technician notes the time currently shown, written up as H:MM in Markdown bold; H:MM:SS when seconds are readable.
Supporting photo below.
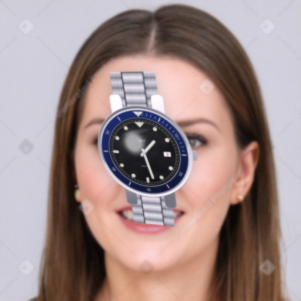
**1:28**
